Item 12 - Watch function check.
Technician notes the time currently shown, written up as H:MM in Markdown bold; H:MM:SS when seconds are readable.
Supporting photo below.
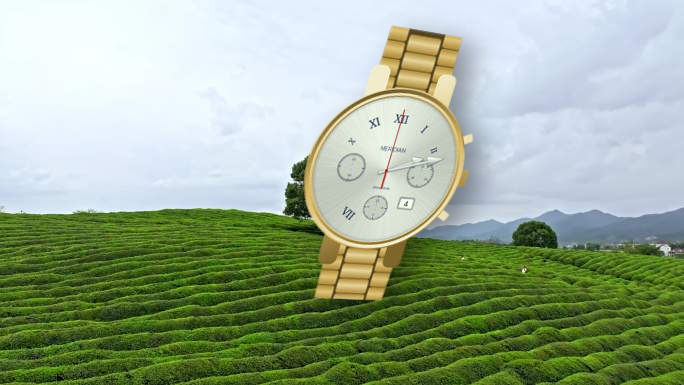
**2:12**
